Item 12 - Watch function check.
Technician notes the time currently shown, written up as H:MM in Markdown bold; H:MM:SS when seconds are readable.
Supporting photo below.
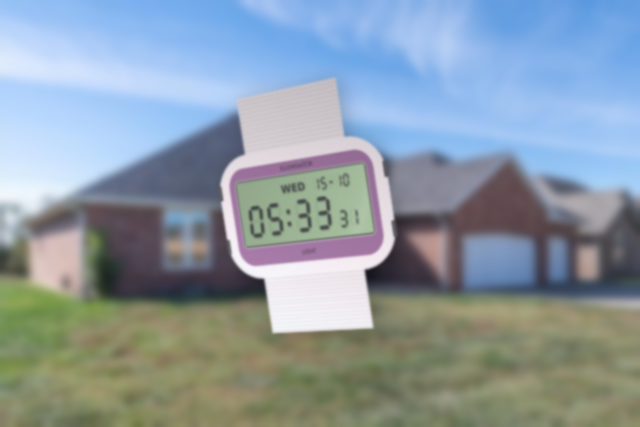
**5:33:31**
